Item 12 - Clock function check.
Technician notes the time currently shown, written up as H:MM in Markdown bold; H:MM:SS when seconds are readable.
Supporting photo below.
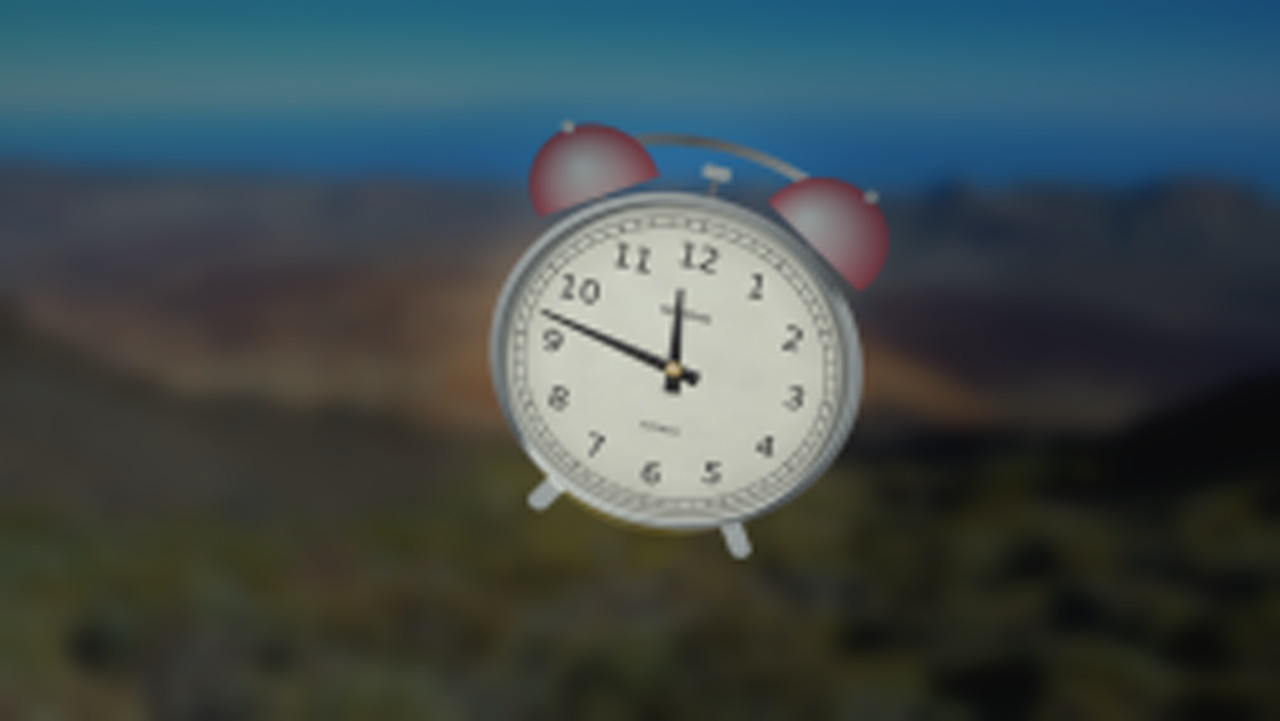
**11:47**
